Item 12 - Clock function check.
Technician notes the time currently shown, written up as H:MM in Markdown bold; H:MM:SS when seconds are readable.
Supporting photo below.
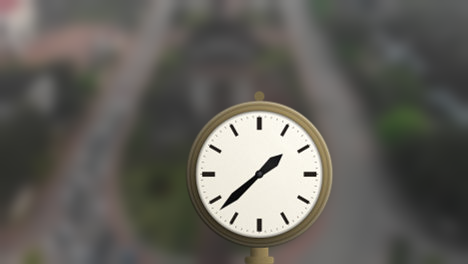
**1:38**
